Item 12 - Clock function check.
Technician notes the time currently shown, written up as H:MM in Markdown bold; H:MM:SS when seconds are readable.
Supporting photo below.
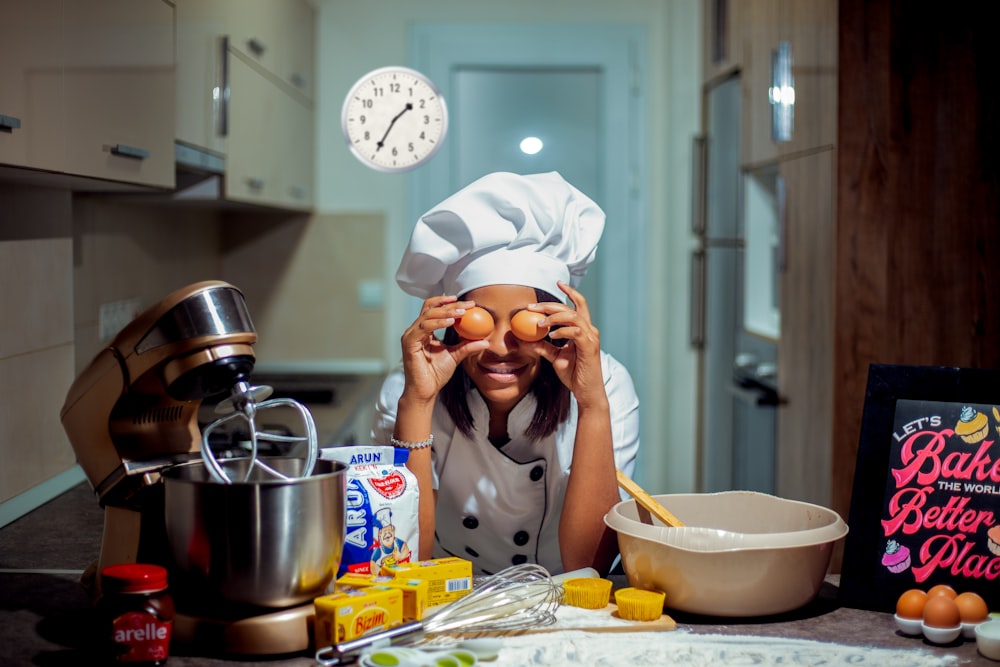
**1:35**
